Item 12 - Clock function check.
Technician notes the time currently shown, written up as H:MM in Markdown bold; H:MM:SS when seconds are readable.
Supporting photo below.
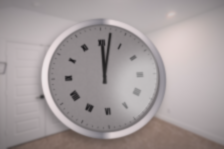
**12:02**
